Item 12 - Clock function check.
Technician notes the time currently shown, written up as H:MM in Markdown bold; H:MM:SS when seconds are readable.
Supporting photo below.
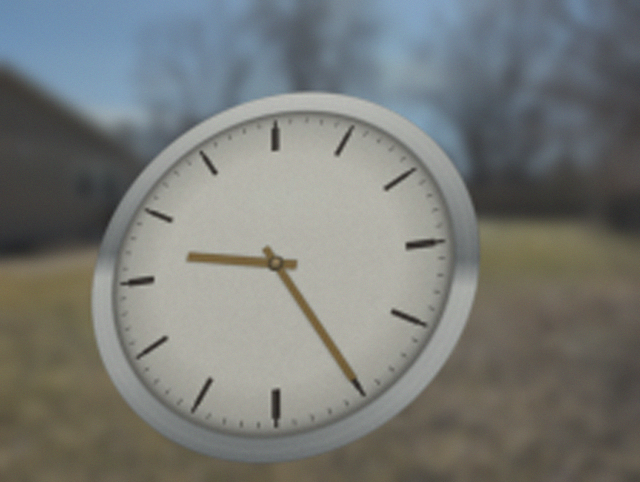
**9:25**
